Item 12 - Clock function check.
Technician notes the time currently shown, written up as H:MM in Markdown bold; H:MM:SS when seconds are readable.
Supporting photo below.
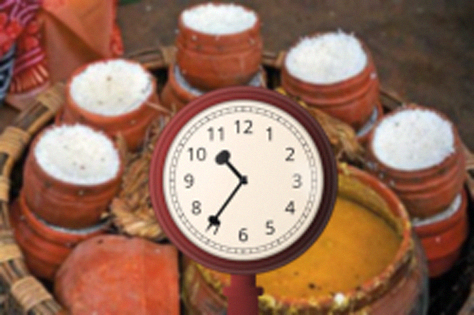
**10:36**
